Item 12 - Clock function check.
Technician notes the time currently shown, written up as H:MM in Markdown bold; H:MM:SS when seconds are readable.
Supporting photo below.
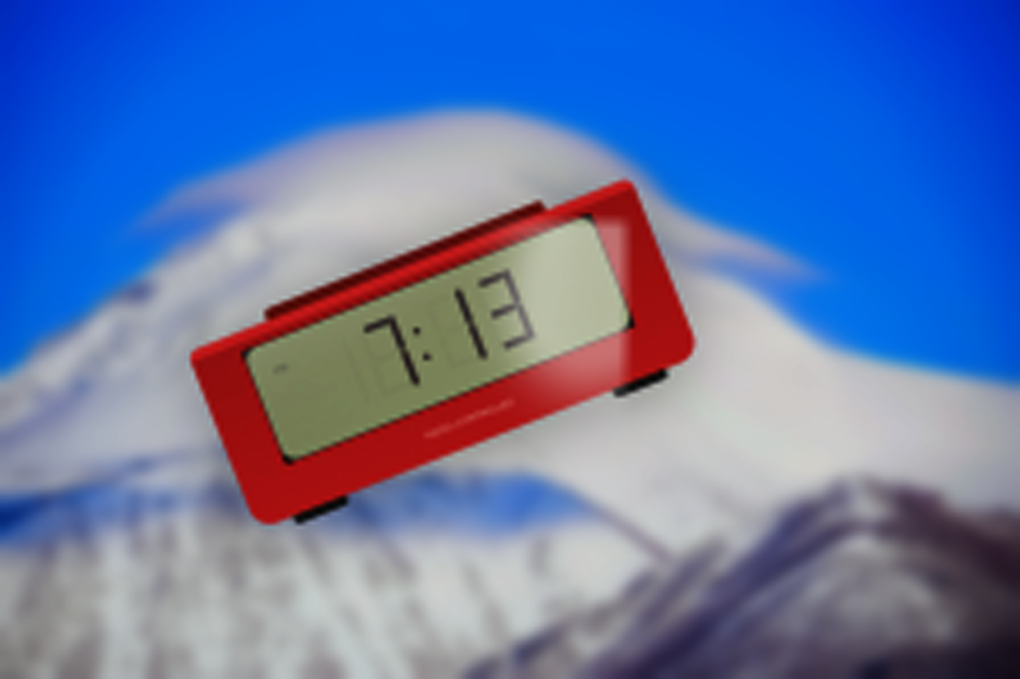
**7:13**
